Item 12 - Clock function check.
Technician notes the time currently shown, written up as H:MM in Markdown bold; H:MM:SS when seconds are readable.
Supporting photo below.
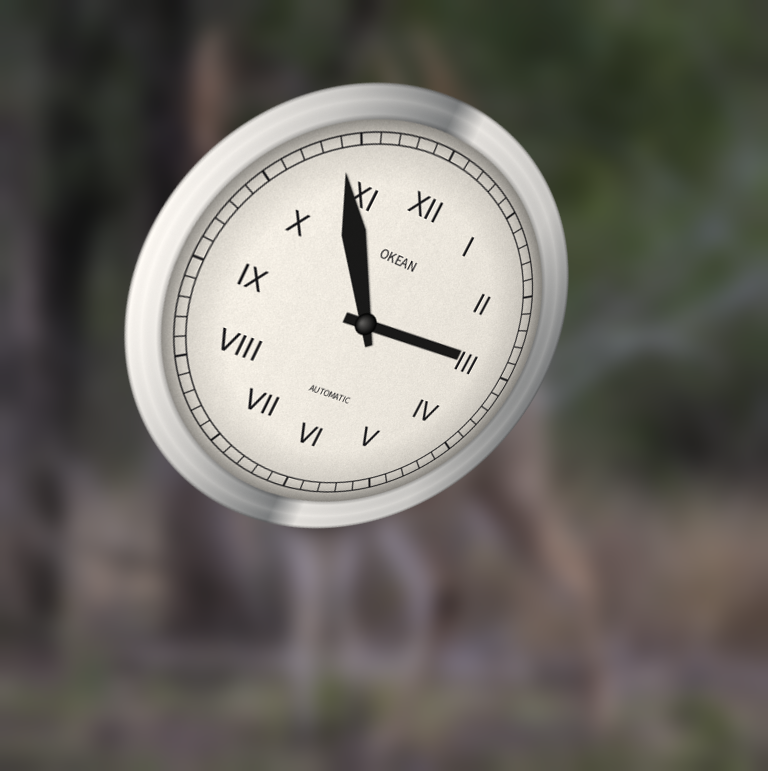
**2:54**
